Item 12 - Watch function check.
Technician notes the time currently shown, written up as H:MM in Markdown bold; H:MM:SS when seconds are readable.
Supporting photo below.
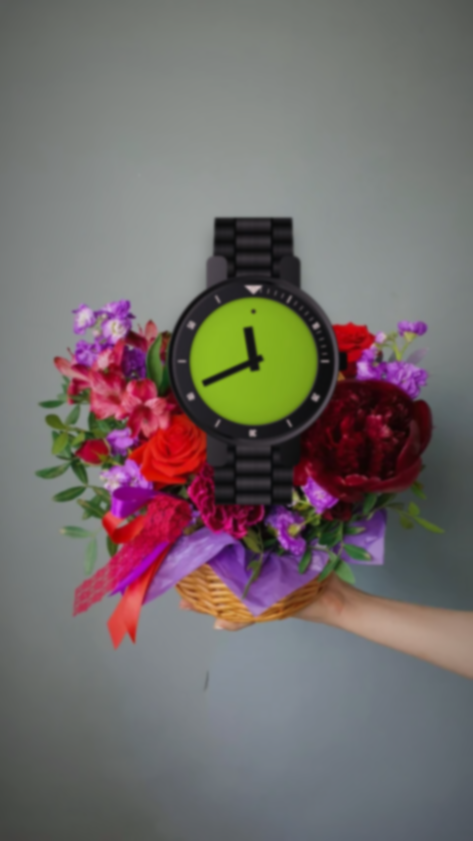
**11:41**
